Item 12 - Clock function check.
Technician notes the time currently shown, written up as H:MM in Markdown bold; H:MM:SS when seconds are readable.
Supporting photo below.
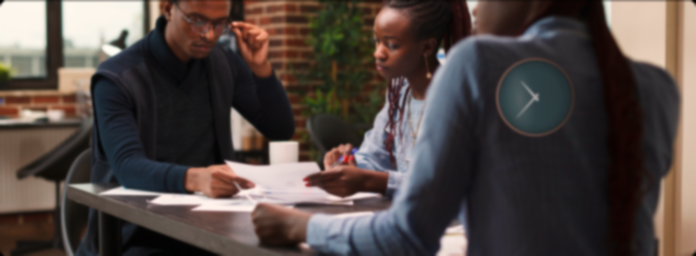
**10:37**
